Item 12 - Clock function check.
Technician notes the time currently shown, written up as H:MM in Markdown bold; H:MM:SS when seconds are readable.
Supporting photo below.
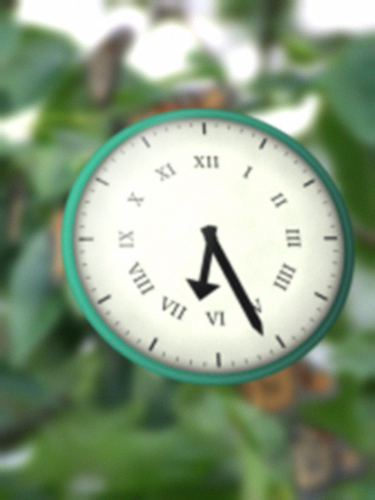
**6:26**
